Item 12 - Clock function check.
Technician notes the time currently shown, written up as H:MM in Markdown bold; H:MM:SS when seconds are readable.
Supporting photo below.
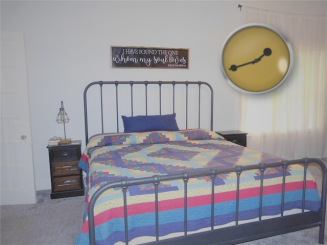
**1:42**
